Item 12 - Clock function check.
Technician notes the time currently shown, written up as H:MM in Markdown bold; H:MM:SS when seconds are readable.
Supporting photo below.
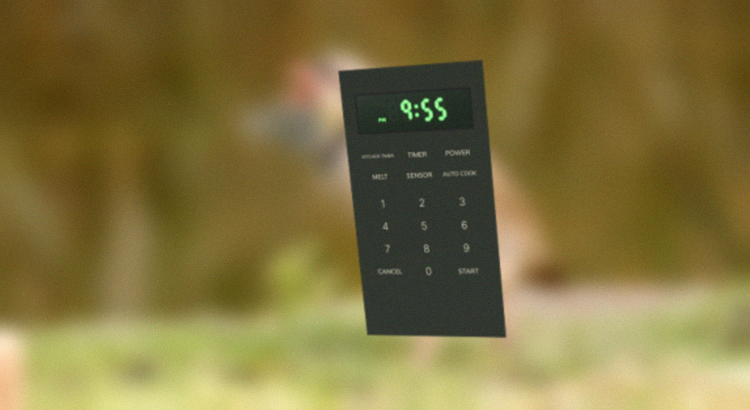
**9:55**
